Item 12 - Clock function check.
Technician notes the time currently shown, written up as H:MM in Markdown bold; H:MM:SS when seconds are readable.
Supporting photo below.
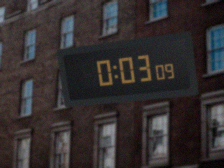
**0:03:09**
